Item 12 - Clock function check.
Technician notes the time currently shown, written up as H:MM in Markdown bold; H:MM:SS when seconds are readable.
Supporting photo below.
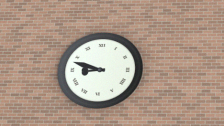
**8:48**
